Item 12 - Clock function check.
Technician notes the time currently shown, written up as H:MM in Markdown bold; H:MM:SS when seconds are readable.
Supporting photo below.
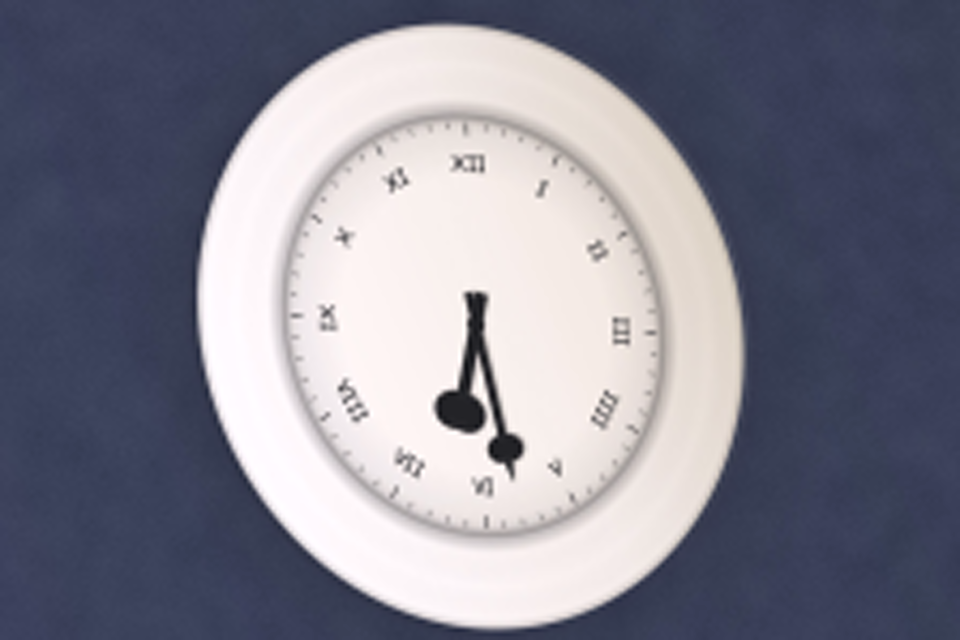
**6:28**
